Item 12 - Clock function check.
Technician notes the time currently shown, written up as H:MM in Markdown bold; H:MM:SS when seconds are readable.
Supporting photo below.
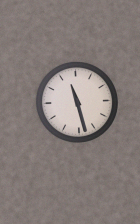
**11:28**
